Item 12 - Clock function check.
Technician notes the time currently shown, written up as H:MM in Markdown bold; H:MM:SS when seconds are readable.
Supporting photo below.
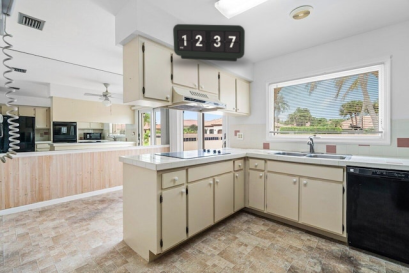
**12:37**
